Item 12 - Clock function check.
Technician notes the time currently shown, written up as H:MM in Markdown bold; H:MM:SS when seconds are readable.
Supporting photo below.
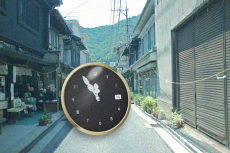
**11:55**
